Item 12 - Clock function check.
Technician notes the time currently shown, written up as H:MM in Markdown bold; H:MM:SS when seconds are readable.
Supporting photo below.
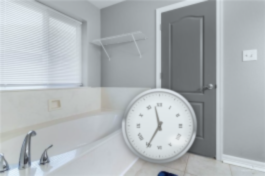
**11:35**
